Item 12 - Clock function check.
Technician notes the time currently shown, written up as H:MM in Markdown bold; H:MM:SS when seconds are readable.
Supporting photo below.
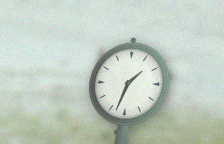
**1:33**
